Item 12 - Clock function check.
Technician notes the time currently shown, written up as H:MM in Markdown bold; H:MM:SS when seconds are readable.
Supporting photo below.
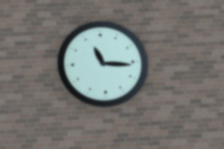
**11:16**
